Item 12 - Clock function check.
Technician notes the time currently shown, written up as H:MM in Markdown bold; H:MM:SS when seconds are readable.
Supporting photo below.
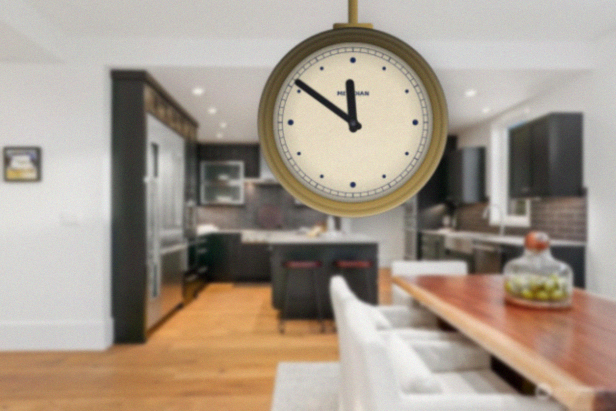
**11:51**
